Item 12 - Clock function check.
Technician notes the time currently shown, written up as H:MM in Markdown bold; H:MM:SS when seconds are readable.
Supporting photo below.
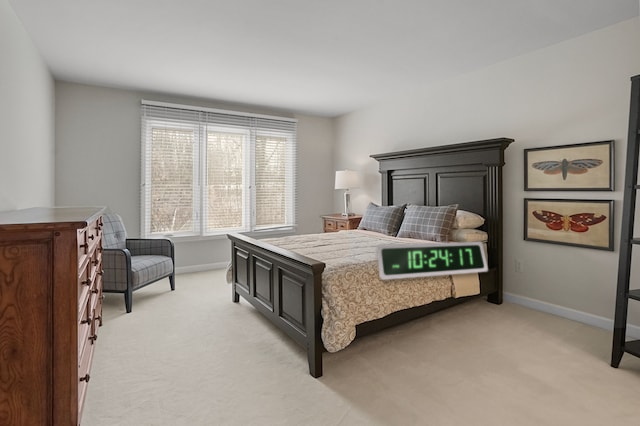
**10:24:17**
